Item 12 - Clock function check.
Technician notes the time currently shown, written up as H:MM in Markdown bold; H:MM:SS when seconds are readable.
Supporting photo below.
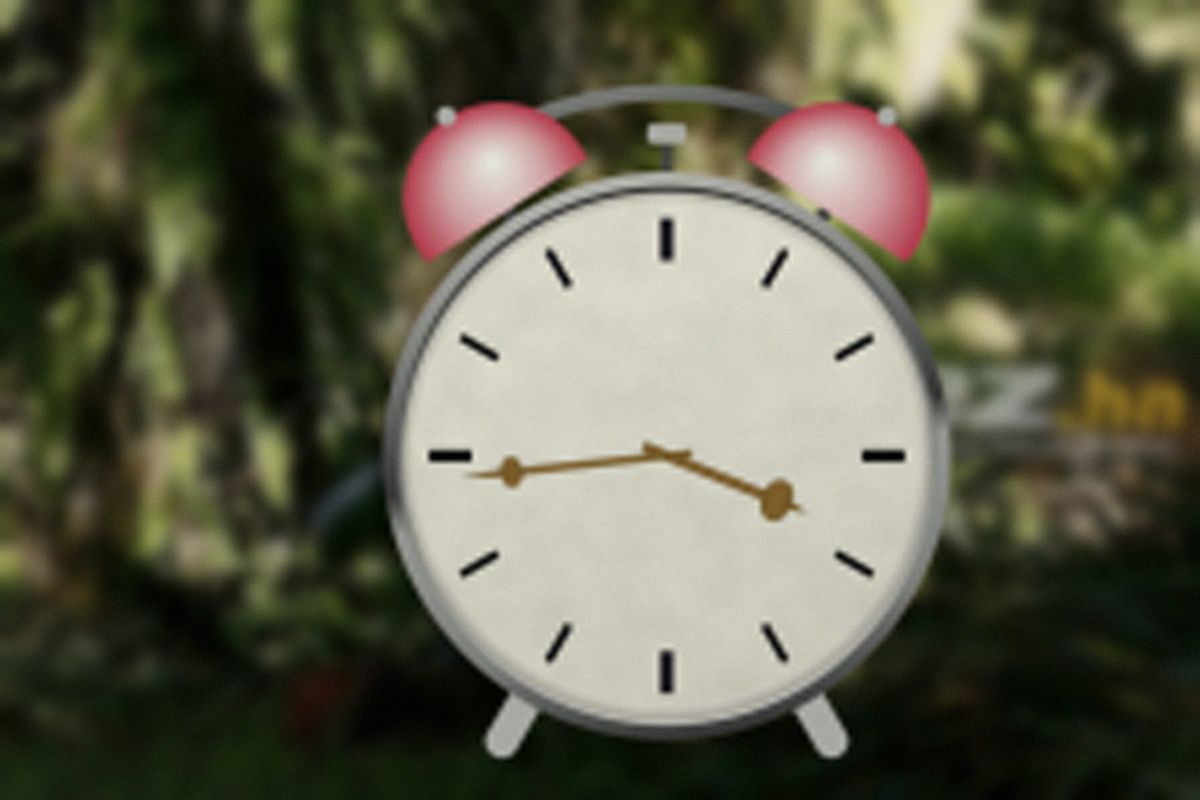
**3:44**
